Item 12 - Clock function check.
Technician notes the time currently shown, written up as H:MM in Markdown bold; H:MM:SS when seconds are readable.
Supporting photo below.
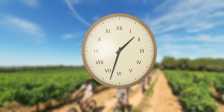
**1:33**
